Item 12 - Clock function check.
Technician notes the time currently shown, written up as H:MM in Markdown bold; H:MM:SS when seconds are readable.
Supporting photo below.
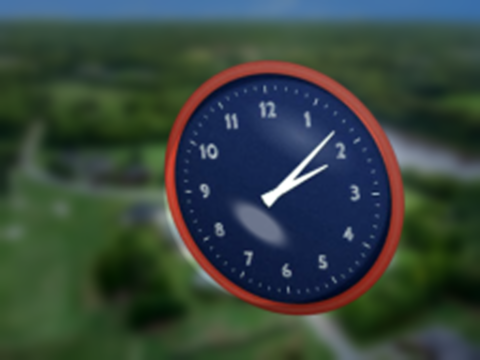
**2:08**
